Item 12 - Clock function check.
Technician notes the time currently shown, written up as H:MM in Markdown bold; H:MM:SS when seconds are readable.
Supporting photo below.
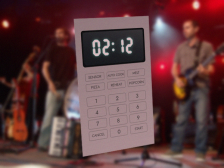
**2:12**
